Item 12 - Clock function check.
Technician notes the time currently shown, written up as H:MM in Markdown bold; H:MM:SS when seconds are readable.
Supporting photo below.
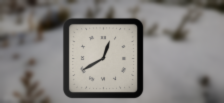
**12:40**
